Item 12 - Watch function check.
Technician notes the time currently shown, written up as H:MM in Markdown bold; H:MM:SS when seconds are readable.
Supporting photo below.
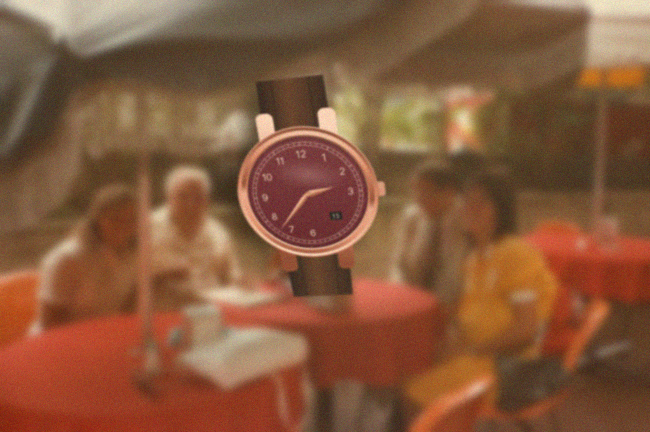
**2:37**
